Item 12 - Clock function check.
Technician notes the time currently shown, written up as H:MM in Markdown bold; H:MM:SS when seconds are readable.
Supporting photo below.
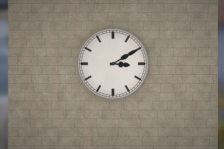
**3:10**
